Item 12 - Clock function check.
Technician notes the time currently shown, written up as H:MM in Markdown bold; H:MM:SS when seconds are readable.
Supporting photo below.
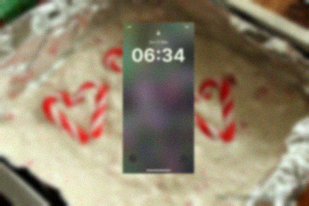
**6:34**
